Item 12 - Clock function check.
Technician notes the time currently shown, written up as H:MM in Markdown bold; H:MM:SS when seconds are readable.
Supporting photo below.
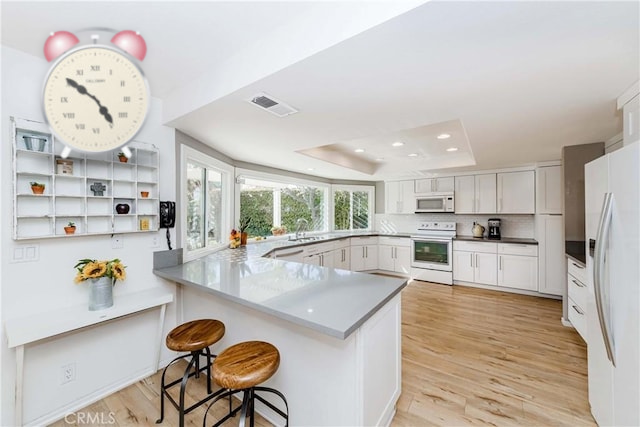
**4:51**
